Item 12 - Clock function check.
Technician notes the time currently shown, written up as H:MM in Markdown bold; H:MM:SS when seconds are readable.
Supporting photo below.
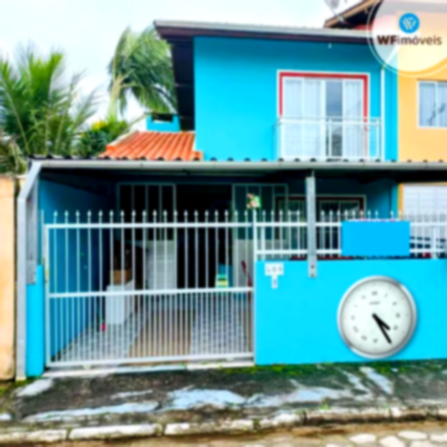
**4:25**
